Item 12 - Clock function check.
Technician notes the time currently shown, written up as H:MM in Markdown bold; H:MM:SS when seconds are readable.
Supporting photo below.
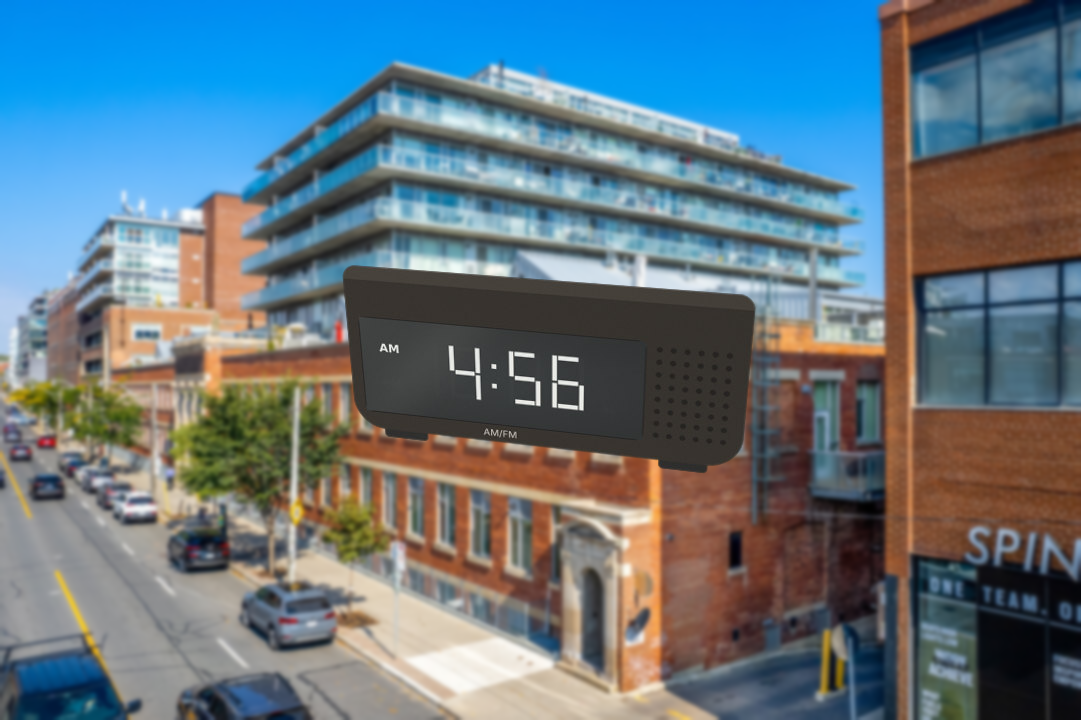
**4:56**
